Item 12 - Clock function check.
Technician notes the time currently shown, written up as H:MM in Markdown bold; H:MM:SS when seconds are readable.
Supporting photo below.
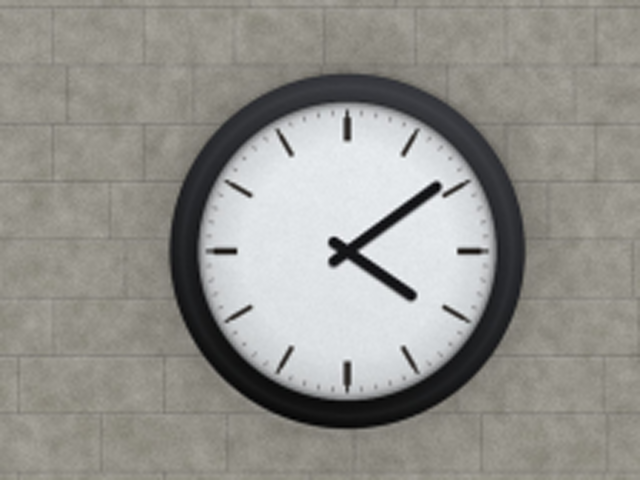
**4:09**
